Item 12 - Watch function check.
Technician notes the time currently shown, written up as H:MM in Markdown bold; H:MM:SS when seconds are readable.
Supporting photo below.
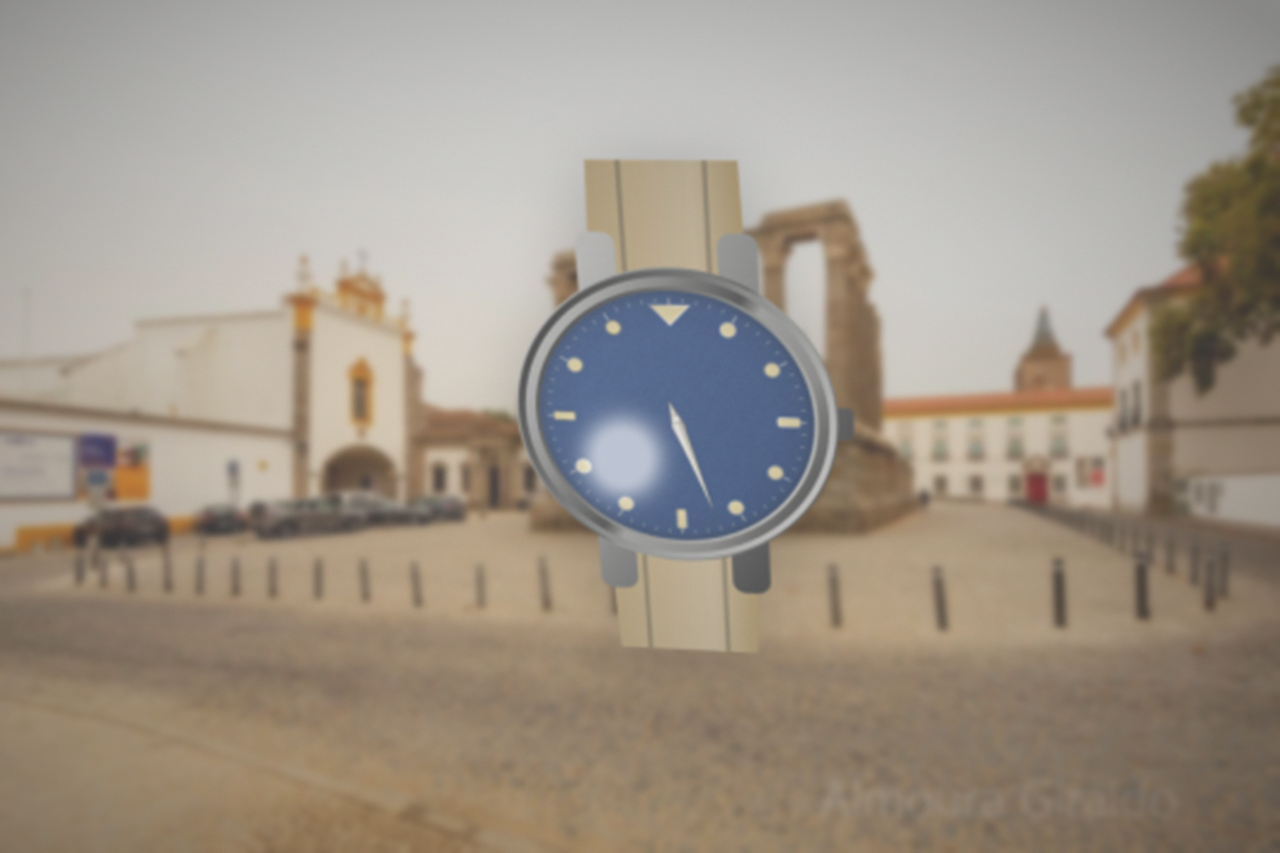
**5:27**
